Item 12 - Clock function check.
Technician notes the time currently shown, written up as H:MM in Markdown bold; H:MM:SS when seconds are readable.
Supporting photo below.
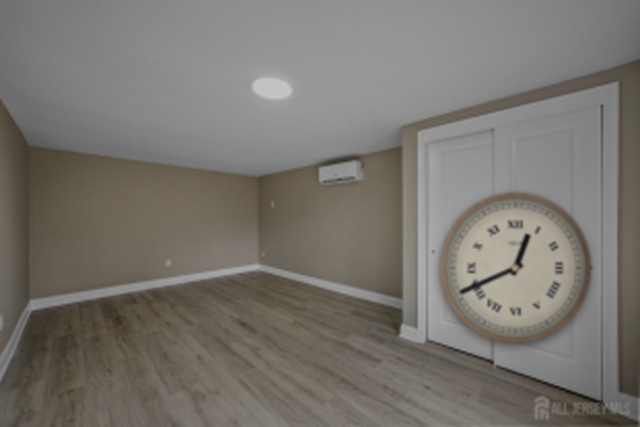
**12:41**
